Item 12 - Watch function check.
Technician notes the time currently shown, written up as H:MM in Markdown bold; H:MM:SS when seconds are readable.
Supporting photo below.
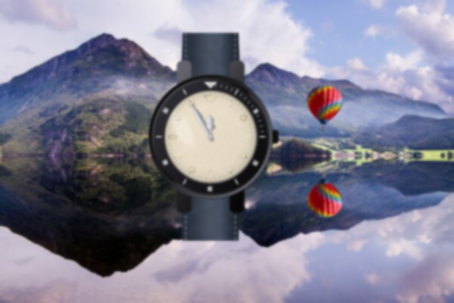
**11:55**
